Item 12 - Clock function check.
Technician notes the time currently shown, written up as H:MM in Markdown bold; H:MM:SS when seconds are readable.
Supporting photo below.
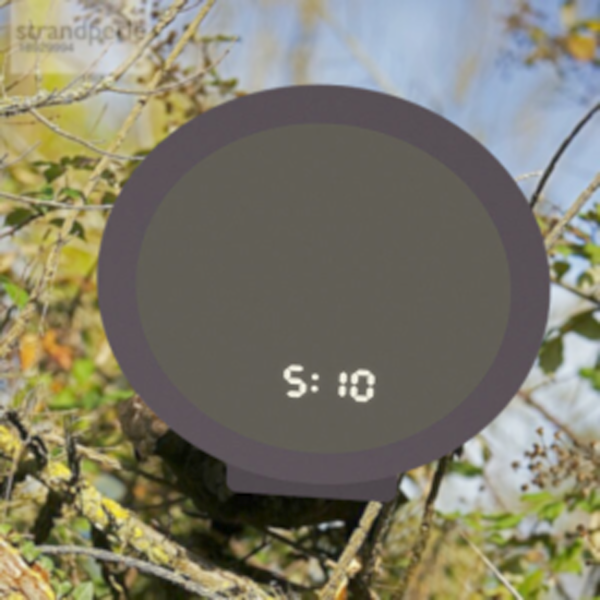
**5:10**
